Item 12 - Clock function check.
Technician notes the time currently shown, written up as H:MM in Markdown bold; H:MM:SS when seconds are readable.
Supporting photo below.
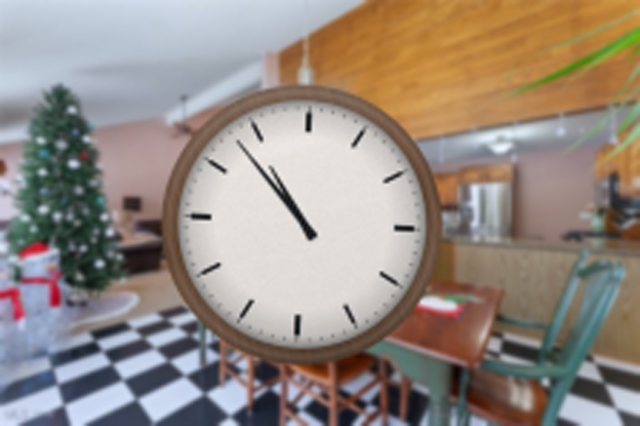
**10:53**
